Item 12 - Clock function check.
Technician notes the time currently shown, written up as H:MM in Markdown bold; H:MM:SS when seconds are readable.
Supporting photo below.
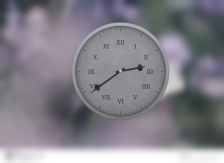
**2:39**
